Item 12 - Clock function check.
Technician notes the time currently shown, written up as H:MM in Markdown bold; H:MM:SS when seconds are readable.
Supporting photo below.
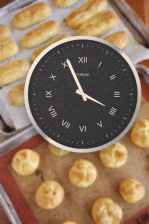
**3:56**
